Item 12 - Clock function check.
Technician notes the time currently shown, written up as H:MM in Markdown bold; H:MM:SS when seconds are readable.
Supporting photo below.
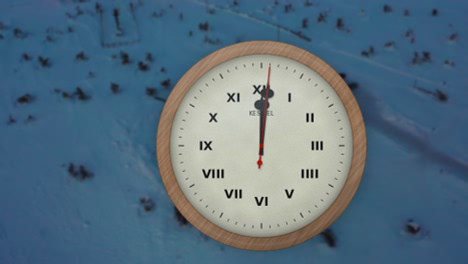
**12:01:01**
